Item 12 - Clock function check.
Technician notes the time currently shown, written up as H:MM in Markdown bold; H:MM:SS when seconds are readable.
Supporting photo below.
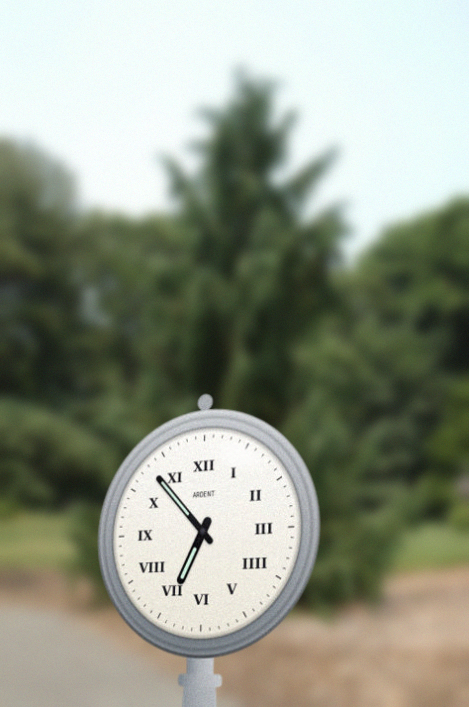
**6:53**
